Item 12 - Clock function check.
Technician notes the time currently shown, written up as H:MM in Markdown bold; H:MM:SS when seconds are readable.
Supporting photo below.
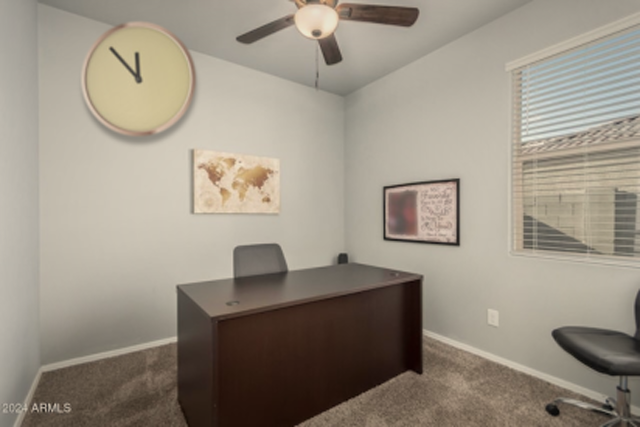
**11:53**
